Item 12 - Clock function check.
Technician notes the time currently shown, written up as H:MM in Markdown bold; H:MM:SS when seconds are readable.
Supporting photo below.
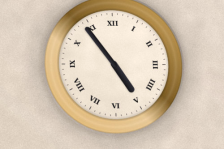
**4:54**
